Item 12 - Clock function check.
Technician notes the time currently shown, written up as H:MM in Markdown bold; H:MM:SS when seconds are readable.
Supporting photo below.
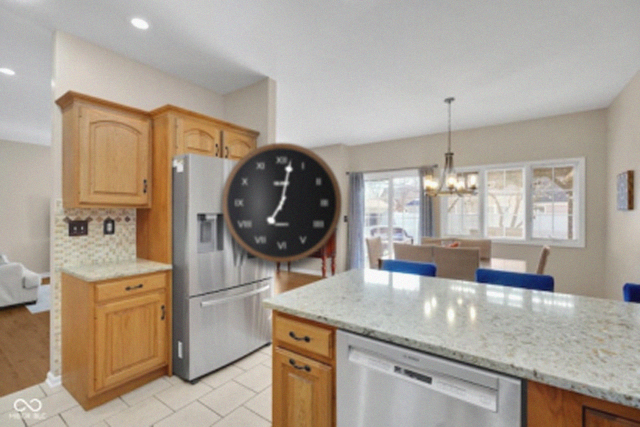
**7:02**
